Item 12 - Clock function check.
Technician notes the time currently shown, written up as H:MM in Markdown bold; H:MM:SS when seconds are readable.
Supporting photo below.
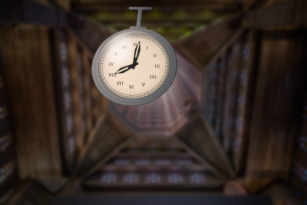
**8:01**
